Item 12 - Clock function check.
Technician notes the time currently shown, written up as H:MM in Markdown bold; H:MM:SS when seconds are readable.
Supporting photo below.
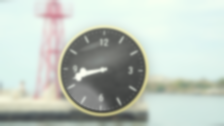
**8:42**
